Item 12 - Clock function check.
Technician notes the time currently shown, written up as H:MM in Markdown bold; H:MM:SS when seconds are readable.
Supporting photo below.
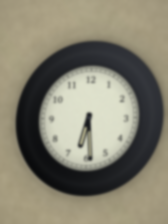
**6:29**
